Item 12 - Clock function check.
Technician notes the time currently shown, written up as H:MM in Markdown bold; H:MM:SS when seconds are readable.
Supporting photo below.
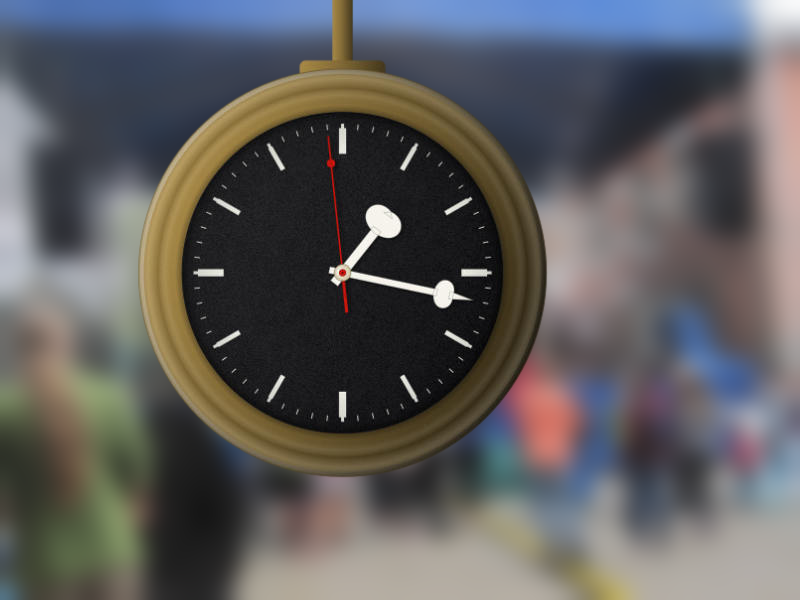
**1:16:59**
